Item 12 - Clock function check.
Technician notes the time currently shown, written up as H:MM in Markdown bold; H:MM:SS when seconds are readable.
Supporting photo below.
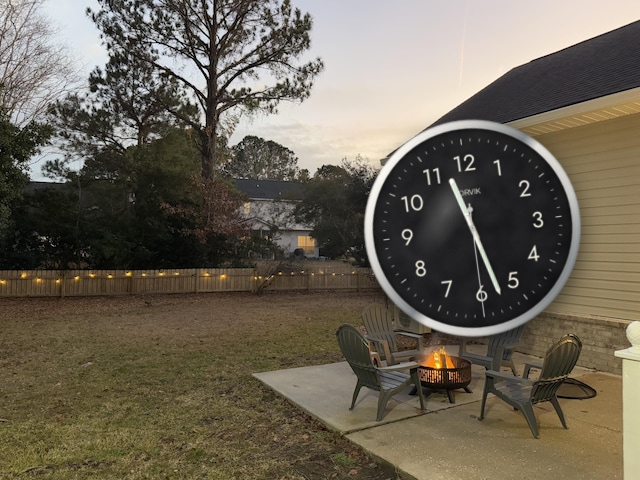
**11:27:30**
